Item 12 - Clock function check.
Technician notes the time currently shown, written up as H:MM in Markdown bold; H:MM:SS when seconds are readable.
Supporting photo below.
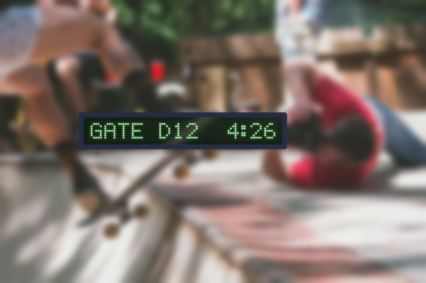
**4:26**
